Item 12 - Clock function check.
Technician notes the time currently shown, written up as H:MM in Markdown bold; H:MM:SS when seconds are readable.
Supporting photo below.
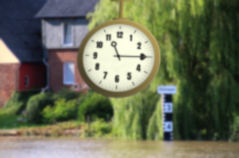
**11:15**
